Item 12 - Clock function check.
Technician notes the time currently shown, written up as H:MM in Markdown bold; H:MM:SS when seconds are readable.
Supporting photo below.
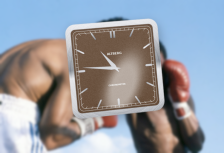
**10:46**
